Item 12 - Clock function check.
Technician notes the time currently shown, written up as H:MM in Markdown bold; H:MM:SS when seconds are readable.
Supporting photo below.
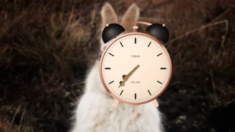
**7:37**
